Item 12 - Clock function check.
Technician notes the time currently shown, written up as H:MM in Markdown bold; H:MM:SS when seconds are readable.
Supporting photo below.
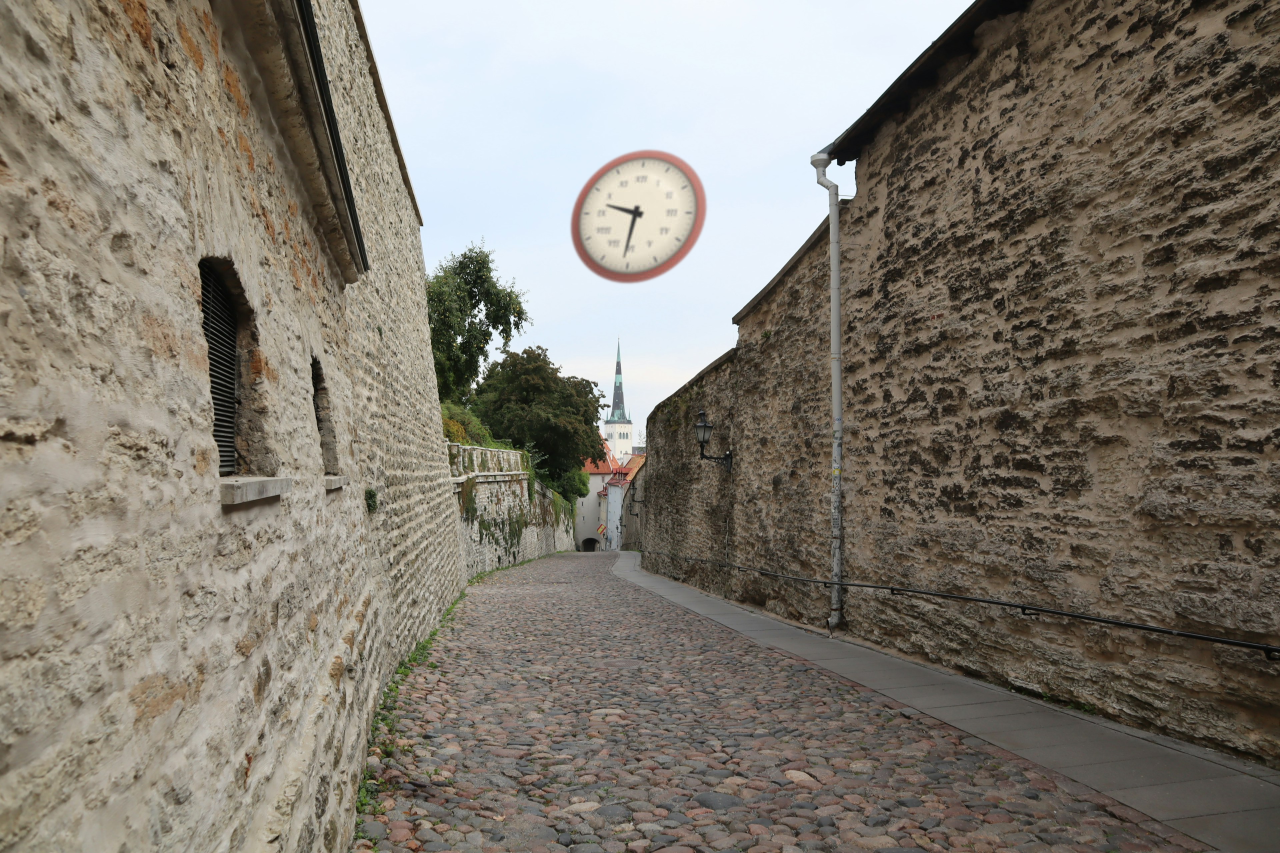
**9:31**
